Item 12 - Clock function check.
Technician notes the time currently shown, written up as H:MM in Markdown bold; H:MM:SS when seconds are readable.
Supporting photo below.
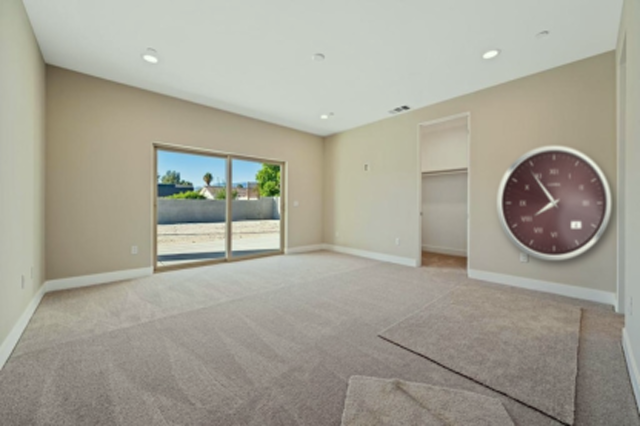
**7:54**
